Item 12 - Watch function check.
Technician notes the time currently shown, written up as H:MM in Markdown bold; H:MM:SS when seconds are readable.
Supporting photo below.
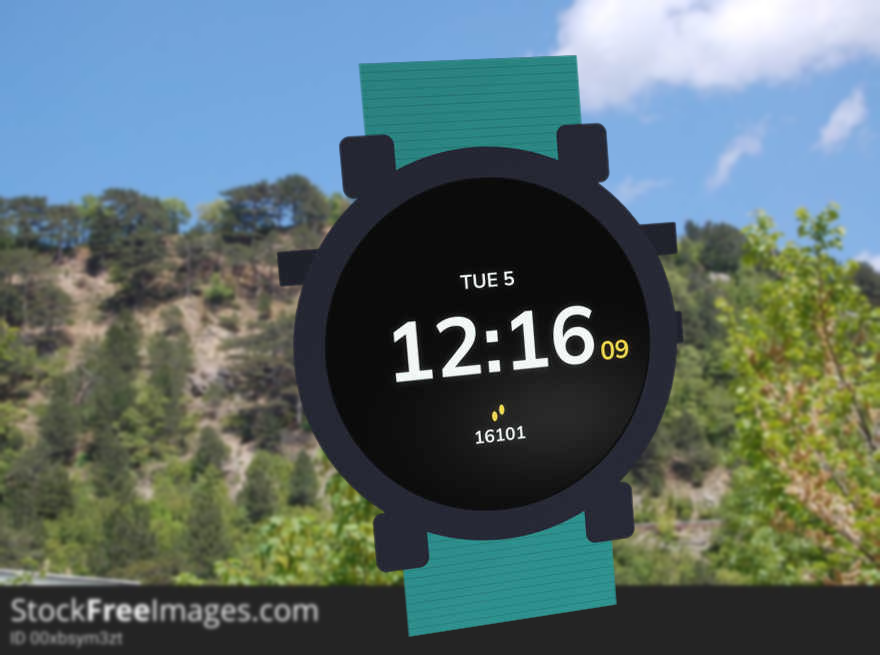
**12:16:09**
